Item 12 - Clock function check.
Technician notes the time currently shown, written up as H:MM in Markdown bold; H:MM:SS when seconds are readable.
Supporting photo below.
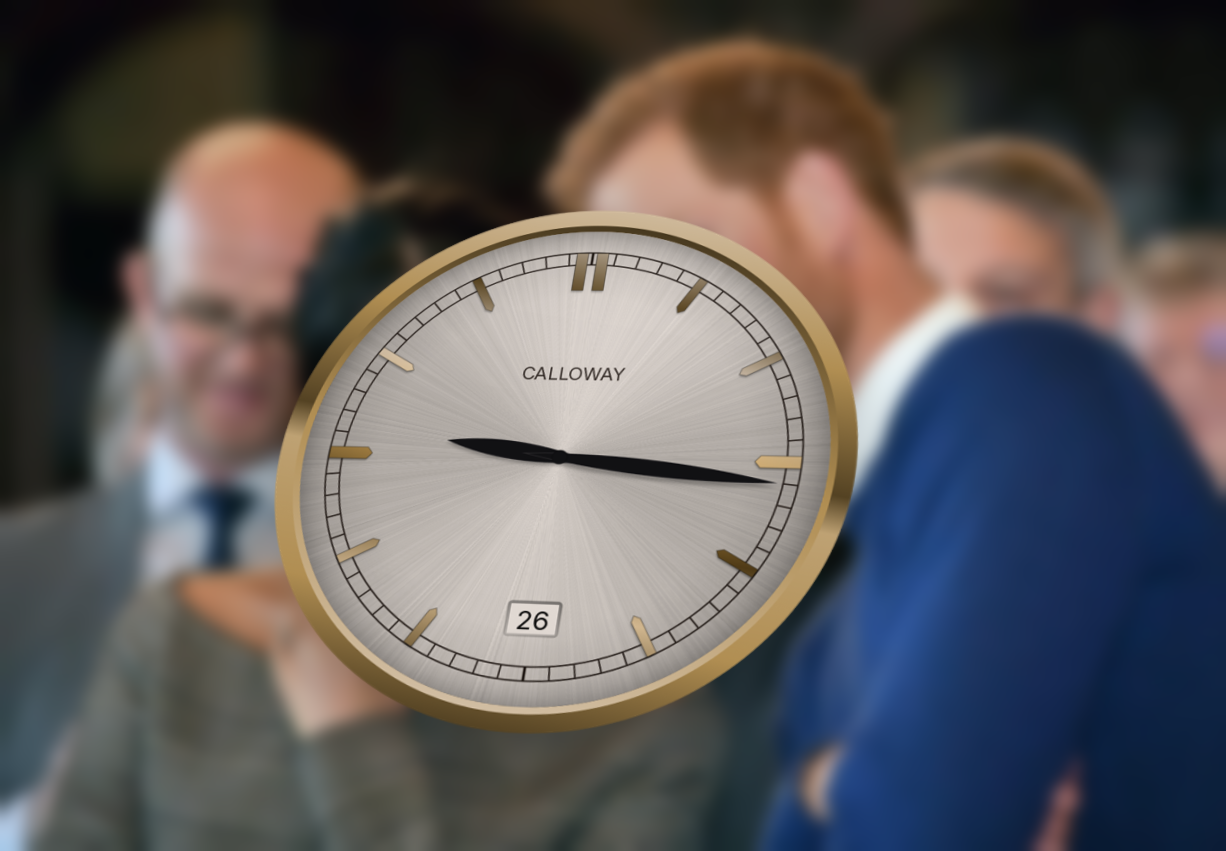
**9:16**
